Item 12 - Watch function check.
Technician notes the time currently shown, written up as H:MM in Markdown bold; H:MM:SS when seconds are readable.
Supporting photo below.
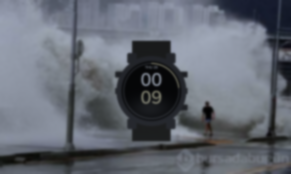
**0:09**
